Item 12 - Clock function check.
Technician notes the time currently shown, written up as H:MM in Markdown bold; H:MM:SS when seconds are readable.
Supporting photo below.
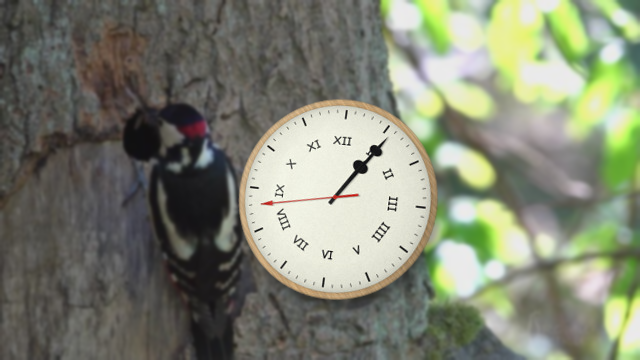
**1:05:43**
